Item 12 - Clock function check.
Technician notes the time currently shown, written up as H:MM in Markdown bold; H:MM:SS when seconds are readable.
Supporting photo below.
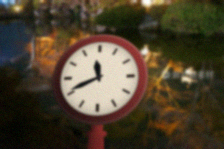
**11:41**
